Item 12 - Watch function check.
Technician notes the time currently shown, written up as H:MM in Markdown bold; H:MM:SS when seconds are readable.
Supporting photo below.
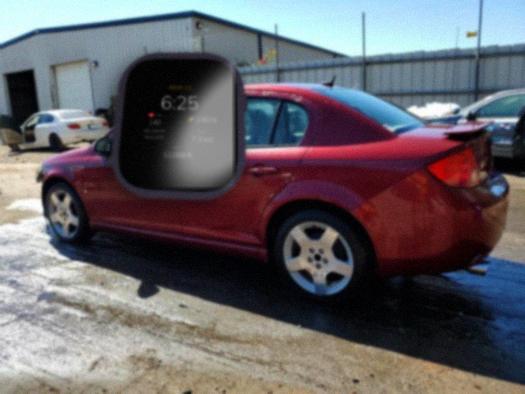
**6:25**
